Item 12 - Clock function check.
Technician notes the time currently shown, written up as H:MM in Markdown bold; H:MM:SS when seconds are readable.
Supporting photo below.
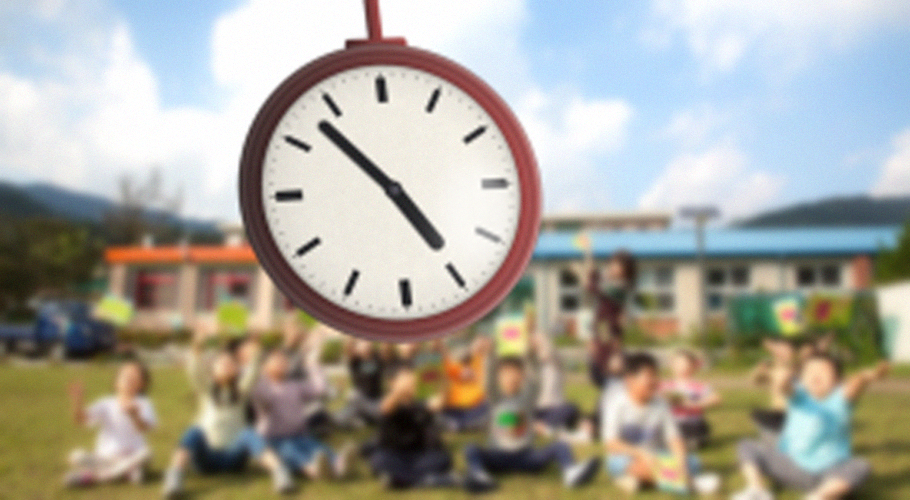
**4:53**
